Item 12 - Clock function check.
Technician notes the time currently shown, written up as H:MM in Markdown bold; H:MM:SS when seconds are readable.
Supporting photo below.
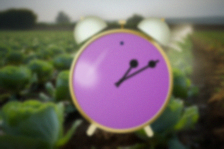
**1:10**
